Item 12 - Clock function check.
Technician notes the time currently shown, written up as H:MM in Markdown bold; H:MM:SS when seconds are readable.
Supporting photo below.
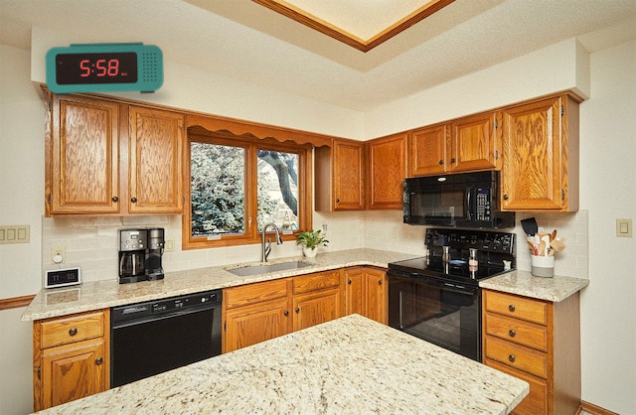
**5:58**
